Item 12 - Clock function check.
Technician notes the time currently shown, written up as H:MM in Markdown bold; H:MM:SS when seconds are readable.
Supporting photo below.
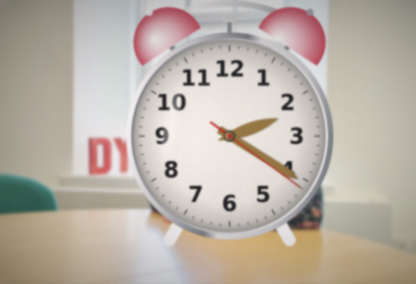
**2:20:21**
